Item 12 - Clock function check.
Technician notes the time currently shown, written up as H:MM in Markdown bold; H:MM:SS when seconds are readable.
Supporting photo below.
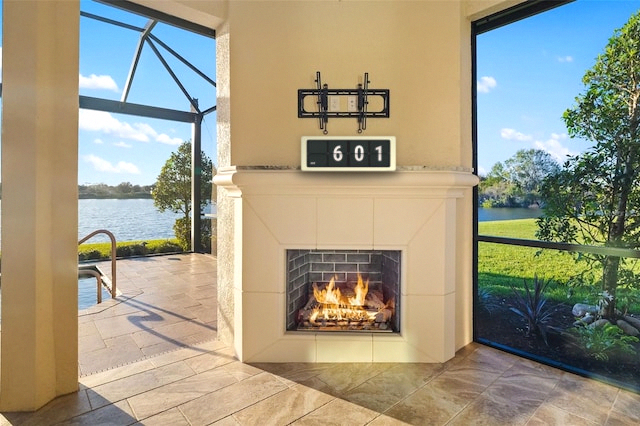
**6:01**
